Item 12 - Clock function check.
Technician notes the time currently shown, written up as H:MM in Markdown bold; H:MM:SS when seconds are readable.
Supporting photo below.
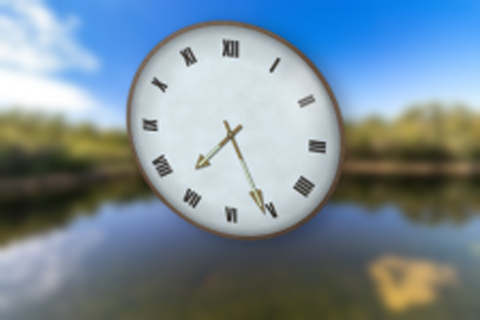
**7:26**
